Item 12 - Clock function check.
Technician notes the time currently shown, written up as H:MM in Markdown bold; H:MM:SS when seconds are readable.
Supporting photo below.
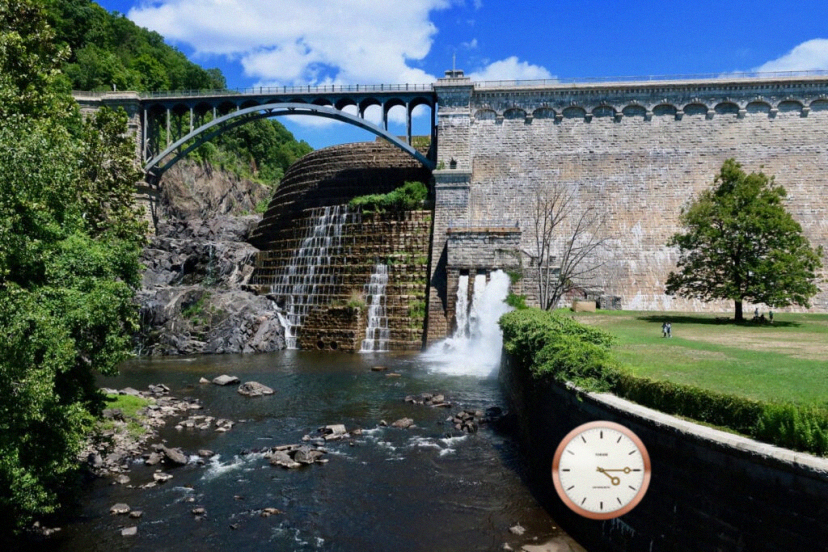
**4:15**
